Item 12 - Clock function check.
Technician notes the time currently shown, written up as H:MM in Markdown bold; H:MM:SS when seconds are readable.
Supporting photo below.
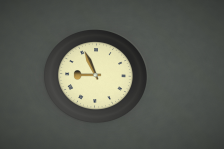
**8:56**
